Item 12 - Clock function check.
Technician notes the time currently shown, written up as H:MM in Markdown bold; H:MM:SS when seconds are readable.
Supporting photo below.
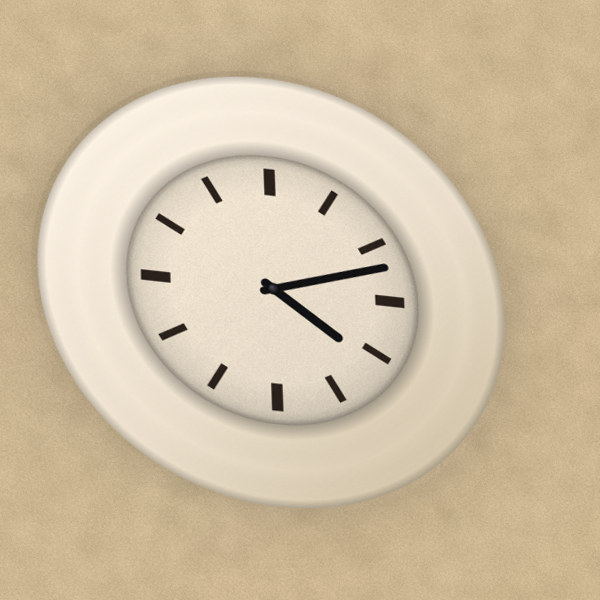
**4:12**
